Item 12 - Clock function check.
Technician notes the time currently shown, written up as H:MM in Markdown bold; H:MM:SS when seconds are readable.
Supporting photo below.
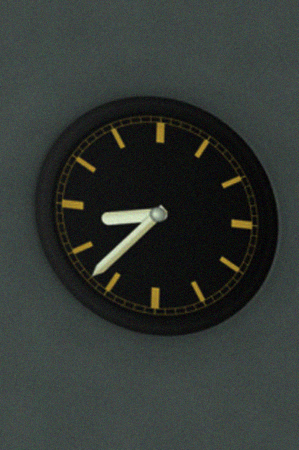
**8:37**
